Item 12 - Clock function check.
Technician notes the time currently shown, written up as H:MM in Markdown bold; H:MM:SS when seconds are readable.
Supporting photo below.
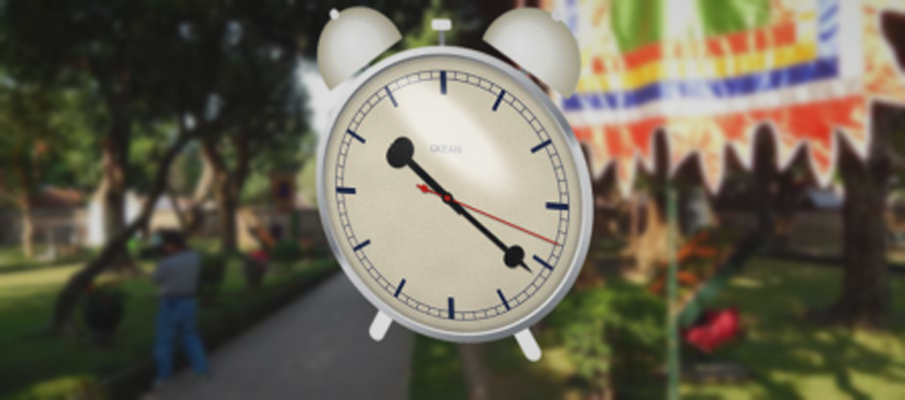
**10:21:18**
